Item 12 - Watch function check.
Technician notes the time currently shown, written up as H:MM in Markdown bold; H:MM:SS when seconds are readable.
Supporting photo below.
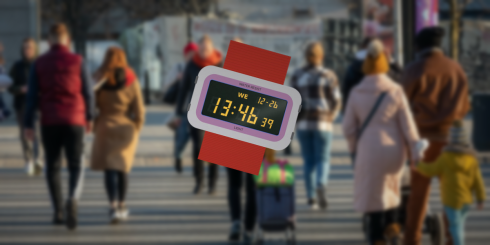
**13:46:39**
